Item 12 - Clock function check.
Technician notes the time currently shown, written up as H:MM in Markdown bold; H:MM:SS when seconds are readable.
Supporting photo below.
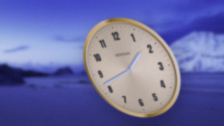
**1:42**
